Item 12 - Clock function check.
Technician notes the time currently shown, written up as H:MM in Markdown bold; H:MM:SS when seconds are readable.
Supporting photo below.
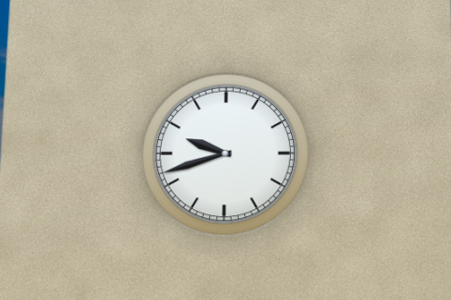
**9:42**
